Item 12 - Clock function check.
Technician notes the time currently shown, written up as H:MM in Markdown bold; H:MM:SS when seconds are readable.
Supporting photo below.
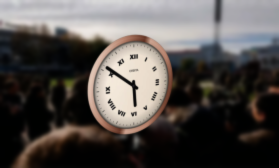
**5:51**
